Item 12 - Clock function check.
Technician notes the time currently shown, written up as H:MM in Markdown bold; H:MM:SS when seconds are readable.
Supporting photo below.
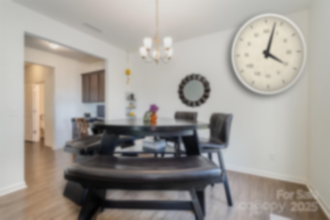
**4:03**
